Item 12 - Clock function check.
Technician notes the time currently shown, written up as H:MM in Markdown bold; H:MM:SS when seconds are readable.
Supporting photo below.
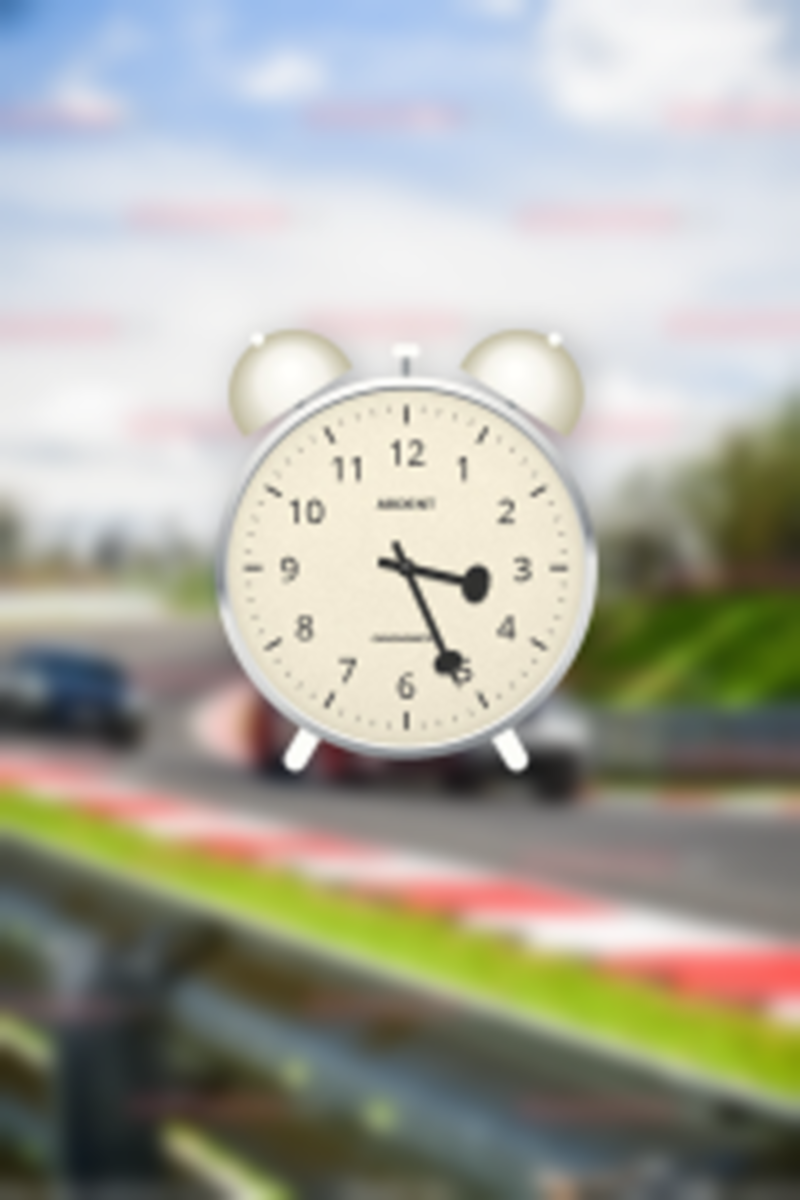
**3:26**
